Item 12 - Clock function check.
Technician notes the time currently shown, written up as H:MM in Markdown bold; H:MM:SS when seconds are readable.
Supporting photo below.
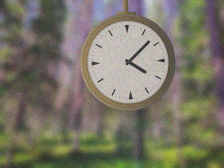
**4:08**
